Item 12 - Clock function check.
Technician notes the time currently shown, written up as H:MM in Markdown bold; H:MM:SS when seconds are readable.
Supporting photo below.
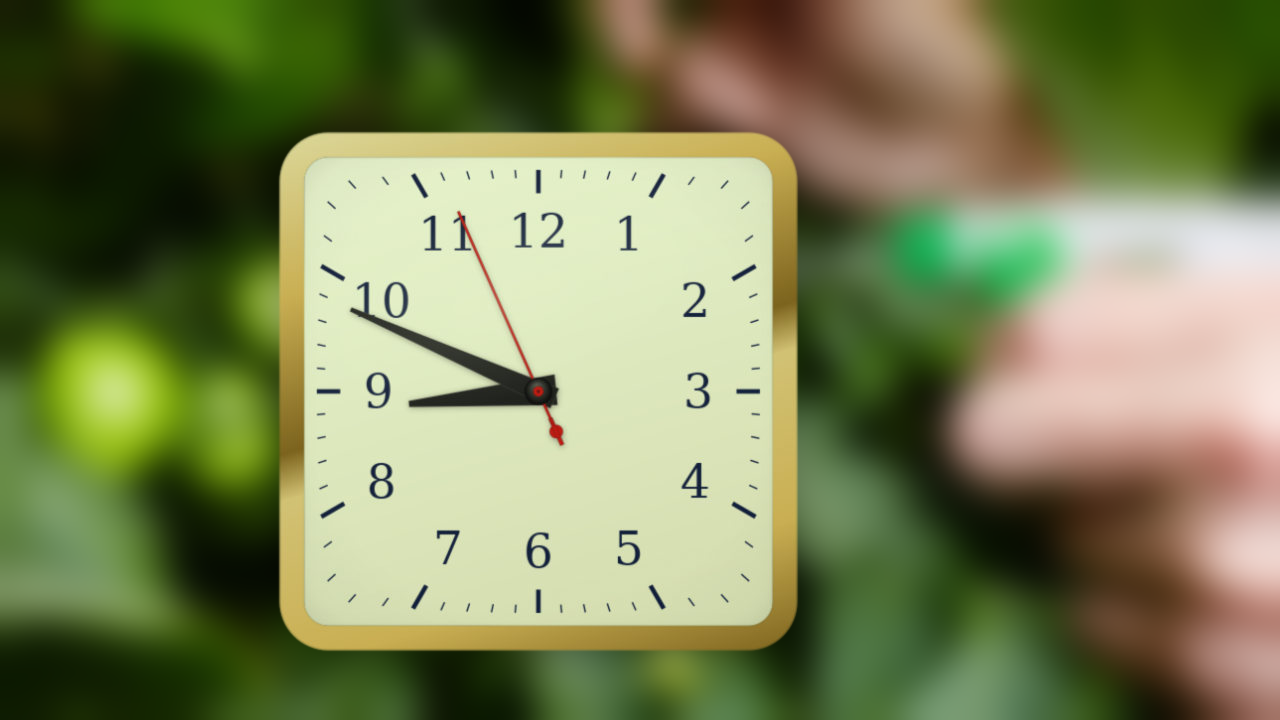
**8:48:56**
